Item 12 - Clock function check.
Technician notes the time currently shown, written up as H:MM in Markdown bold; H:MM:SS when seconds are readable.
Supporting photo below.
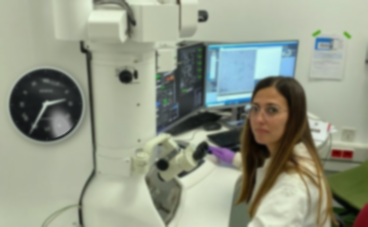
**2:35**
